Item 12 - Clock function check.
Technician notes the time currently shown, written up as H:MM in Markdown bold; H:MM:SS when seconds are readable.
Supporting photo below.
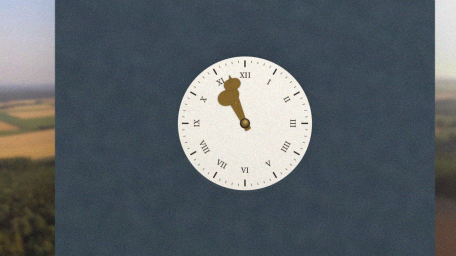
**10:57**
